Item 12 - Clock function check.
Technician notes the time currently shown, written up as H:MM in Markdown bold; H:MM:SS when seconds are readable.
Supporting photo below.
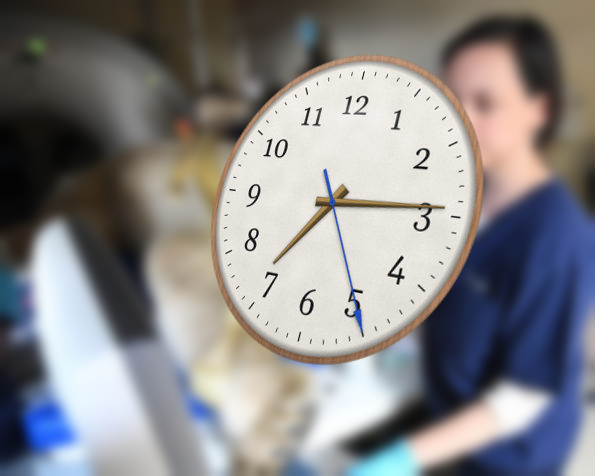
**7:14:25**
